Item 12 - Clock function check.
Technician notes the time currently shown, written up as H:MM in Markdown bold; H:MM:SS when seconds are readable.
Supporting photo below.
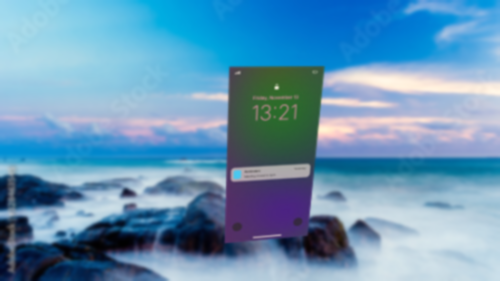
**13:21**
